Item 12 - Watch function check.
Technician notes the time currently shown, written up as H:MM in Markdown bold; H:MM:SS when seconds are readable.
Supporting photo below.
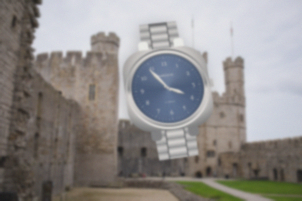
**3:54**
